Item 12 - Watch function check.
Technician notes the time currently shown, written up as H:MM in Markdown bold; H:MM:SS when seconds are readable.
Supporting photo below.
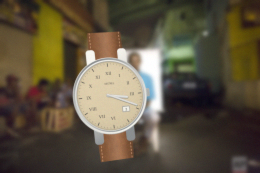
**3:19**
